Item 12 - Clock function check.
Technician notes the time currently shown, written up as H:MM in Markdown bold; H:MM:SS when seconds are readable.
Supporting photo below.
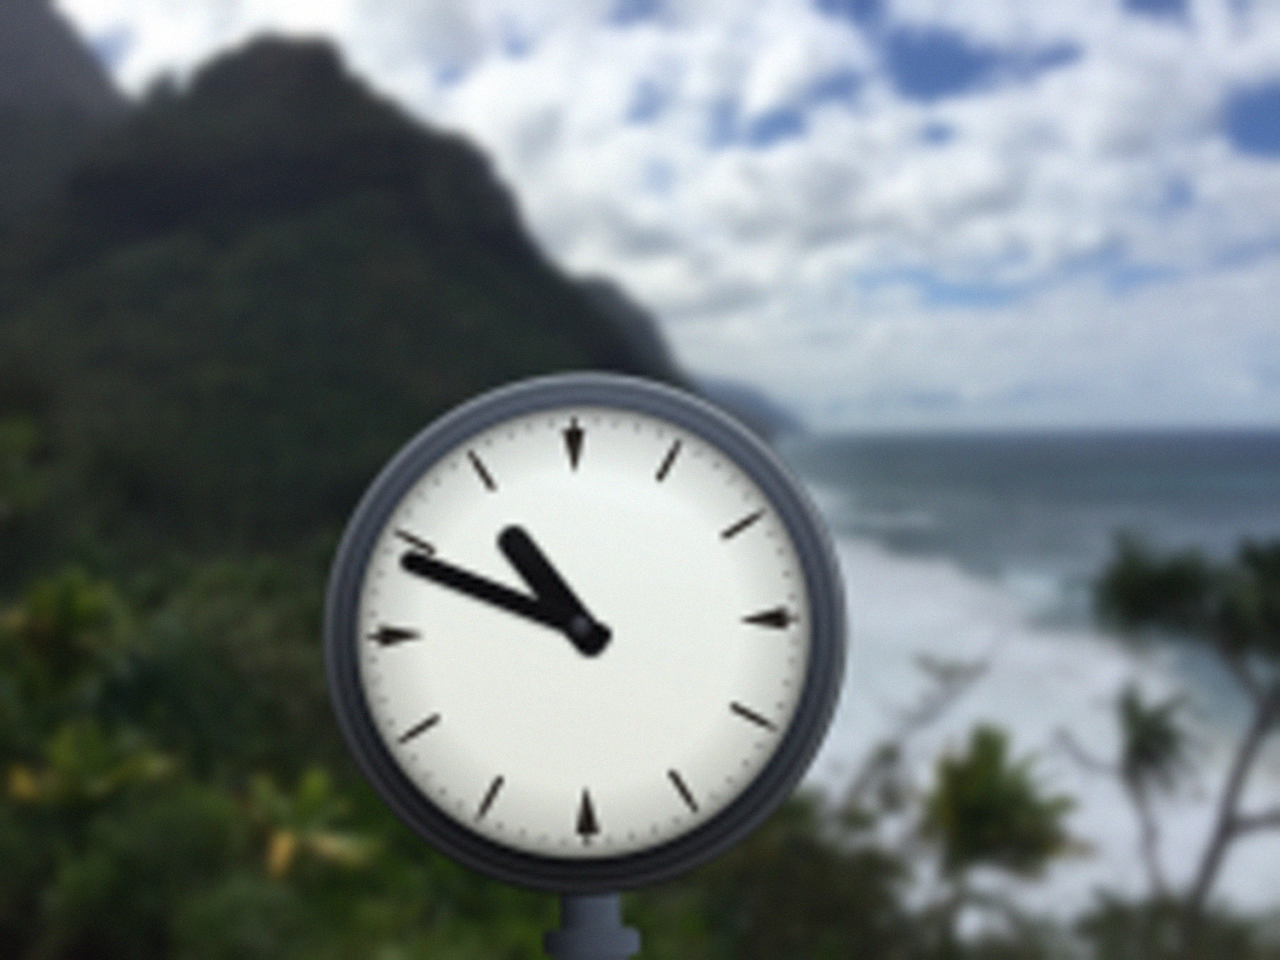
**10:49**
